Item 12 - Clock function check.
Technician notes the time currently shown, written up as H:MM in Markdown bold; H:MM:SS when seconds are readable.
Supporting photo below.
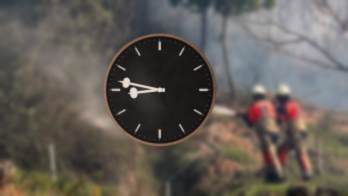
**8:47**
